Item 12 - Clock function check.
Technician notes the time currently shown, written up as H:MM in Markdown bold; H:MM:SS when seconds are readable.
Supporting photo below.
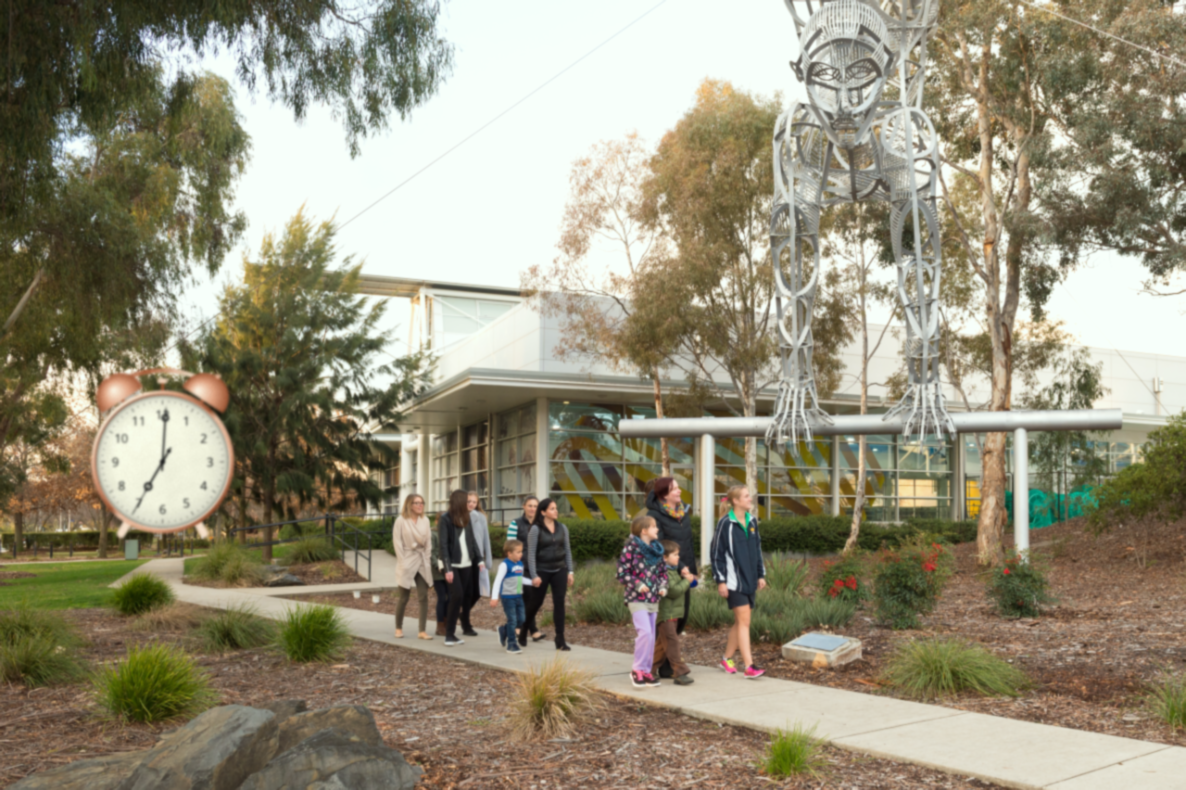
**7:00:35**
